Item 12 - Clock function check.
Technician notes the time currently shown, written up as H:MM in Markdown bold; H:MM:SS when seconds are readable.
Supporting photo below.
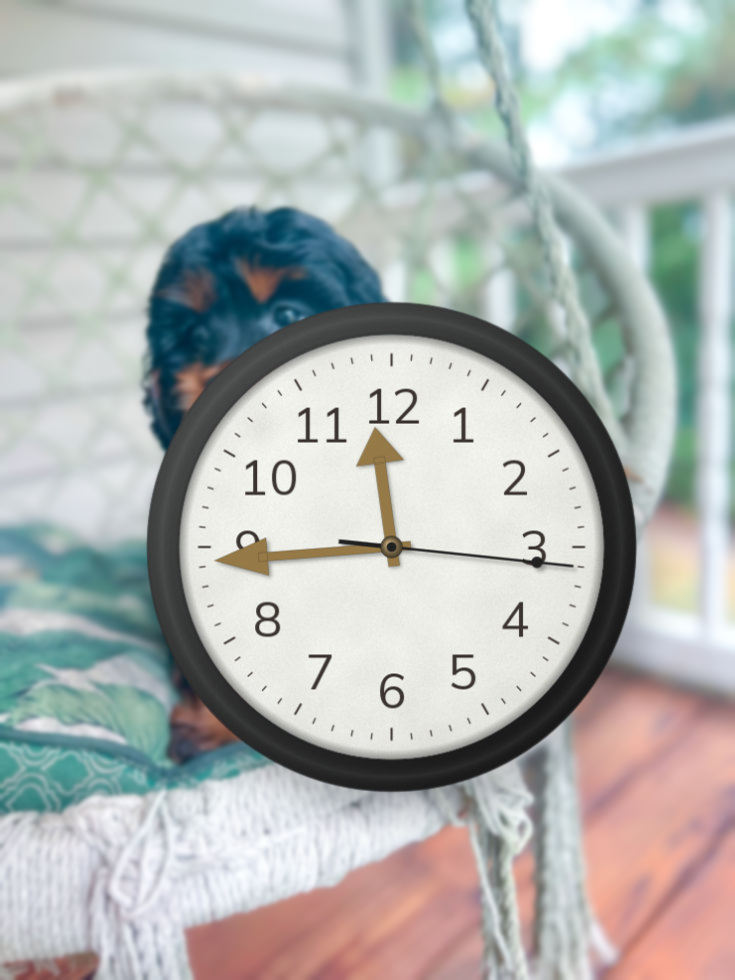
**11:44:16**
